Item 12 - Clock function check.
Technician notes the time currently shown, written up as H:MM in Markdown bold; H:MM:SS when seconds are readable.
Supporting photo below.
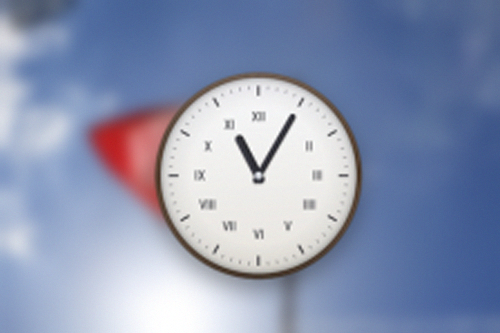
**11:05**
